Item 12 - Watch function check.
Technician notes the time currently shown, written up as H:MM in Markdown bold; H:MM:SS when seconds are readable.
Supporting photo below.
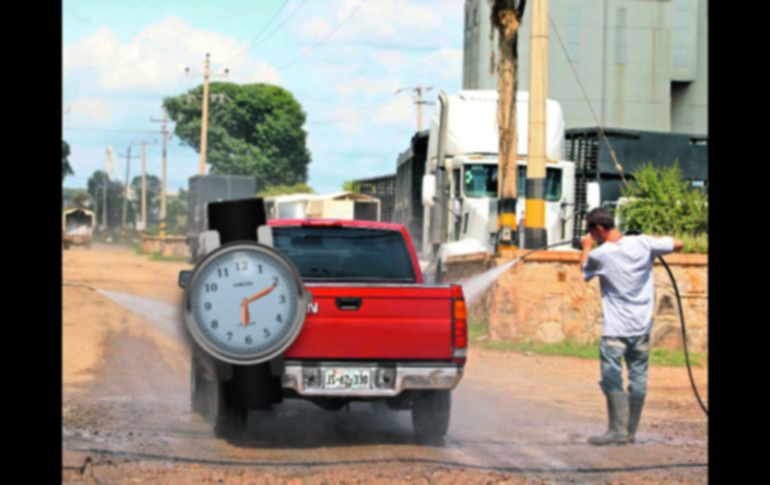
**6:11**
